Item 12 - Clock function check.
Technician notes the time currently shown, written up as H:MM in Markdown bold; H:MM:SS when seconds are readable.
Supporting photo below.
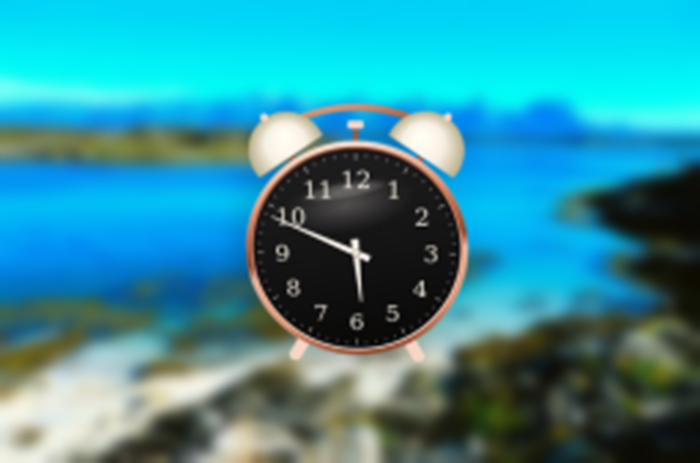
**5:49**
